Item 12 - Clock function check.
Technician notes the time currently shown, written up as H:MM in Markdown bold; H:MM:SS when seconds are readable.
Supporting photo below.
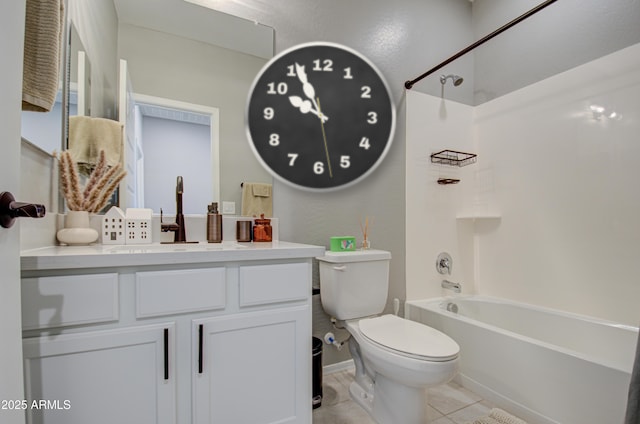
**9:55:28**
